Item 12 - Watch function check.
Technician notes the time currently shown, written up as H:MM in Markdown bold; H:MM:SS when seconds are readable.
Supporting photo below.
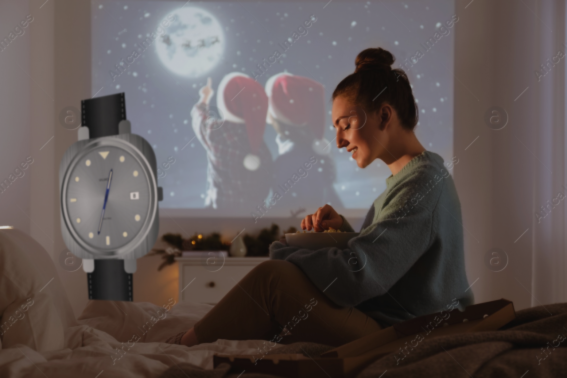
**12:33**
